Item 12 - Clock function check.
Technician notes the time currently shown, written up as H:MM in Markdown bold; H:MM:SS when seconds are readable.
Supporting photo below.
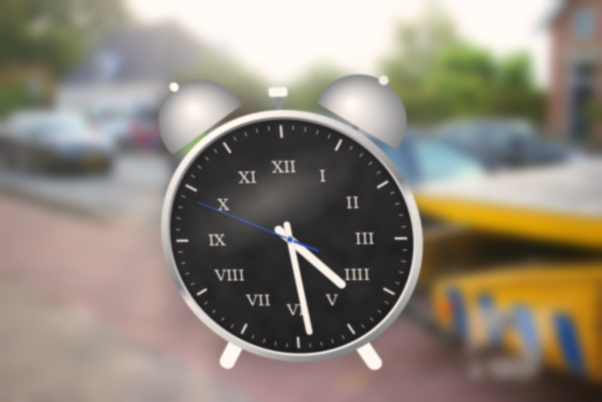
**4:28:49**
